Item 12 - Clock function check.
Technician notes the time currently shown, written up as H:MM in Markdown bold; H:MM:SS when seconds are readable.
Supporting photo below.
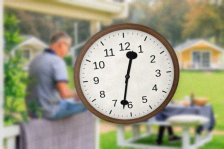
**12:32**
